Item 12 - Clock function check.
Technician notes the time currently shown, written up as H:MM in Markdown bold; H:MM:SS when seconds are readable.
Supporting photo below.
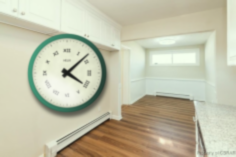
**4:08**
